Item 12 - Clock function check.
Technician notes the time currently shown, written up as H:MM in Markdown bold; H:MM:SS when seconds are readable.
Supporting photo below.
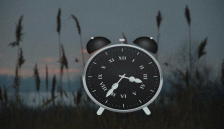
**3:36**
